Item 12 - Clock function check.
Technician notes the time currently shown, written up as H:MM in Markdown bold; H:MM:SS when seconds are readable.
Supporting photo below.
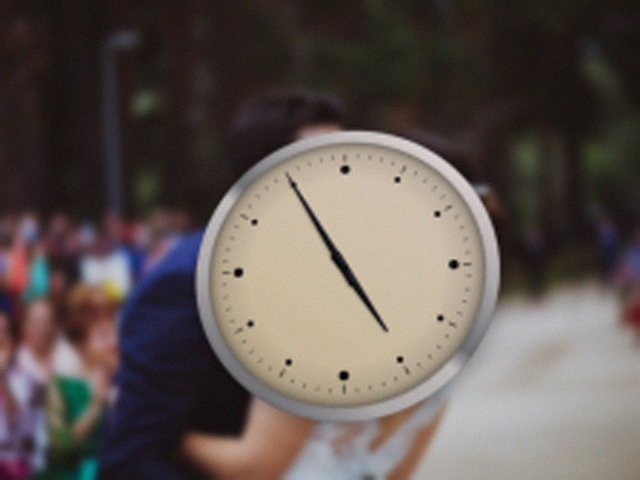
**4:55**
